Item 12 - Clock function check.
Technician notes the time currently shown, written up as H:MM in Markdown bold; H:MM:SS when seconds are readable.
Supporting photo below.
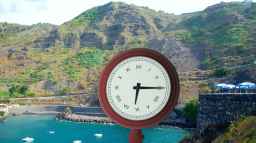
**6:15**
